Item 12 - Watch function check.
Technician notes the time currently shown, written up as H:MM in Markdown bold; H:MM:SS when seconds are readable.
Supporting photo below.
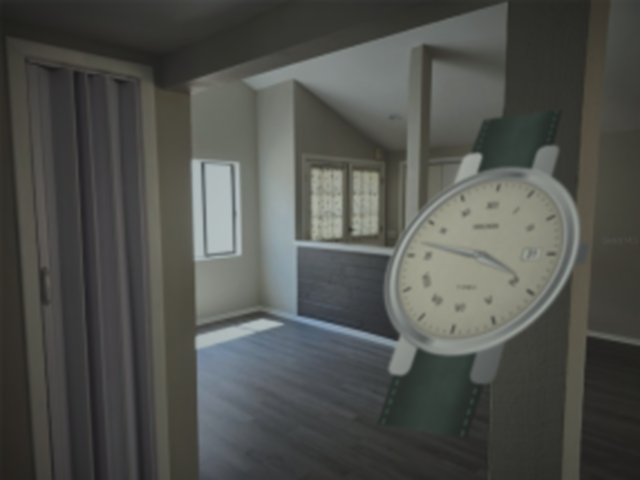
**3:47**
